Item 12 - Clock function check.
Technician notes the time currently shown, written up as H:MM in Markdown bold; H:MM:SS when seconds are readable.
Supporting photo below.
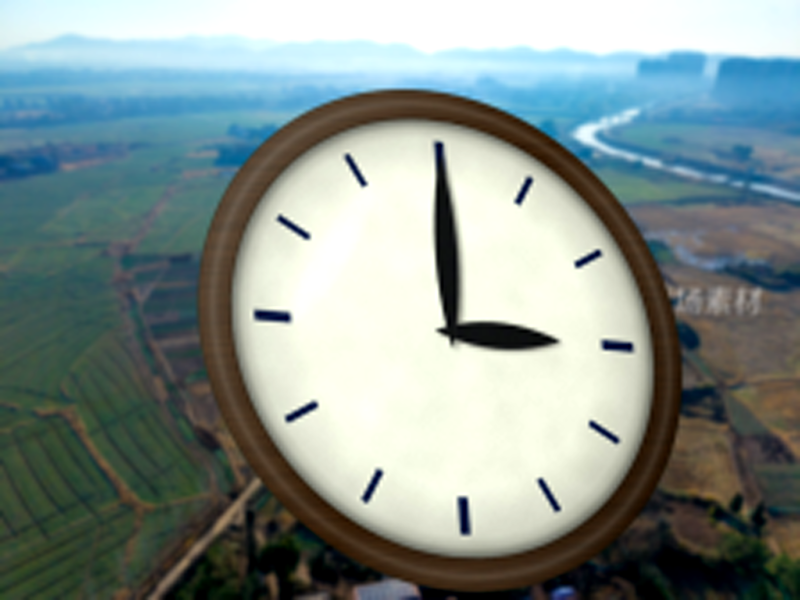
**3:00**
